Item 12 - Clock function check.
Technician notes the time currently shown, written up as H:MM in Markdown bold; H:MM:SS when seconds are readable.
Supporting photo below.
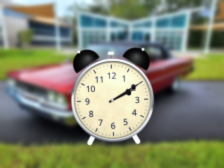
**2:10**
